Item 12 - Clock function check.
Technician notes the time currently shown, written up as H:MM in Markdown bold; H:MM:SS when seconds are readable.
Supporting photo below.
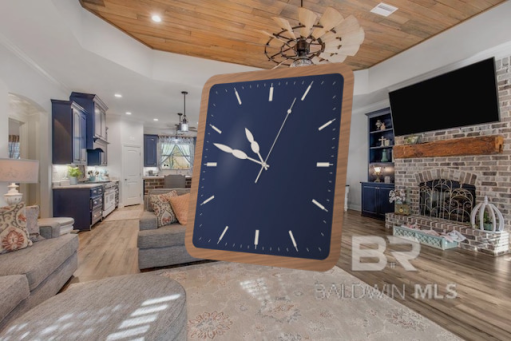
**10:48:04**
